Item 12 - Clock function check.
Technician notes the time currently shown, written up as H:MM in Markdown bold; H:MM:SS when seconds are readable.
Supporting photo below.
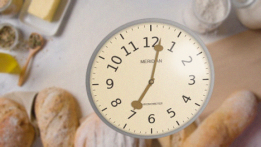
**7:02**
